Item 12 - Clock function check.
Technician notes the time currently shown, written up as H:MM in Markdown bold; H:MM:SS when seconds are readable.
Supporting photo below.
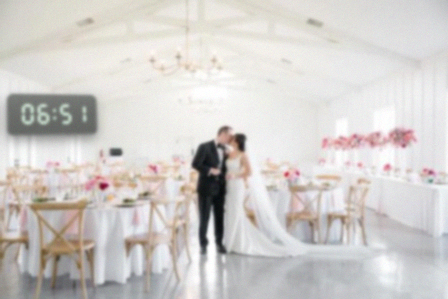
**6:51**
